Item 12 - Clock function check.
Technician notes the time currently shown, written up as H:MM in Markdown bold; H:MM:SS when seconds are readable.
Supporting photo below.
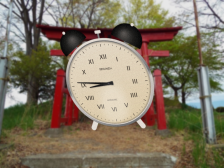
**8:46**
